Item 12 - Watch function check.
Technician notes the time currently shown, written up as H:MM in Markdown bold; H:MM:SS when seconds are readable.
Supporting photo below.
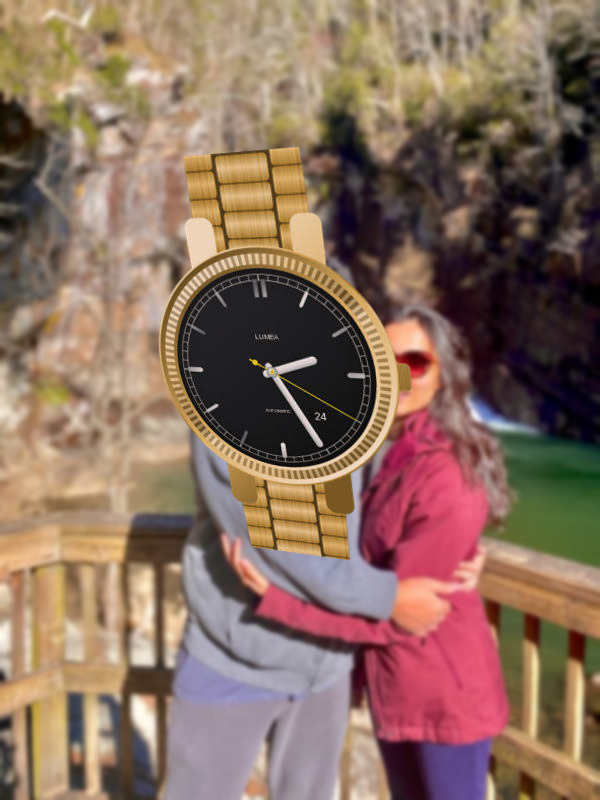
**2:25:20**
